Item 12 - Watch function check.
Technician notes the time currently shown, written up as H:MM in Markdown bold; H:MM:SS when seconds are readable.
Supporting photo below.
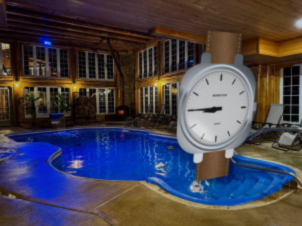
**8:45**
